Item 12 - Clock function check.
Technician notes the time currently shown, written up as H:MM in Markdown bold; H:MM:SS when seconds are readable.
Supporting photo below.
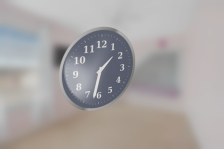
**1:32**
